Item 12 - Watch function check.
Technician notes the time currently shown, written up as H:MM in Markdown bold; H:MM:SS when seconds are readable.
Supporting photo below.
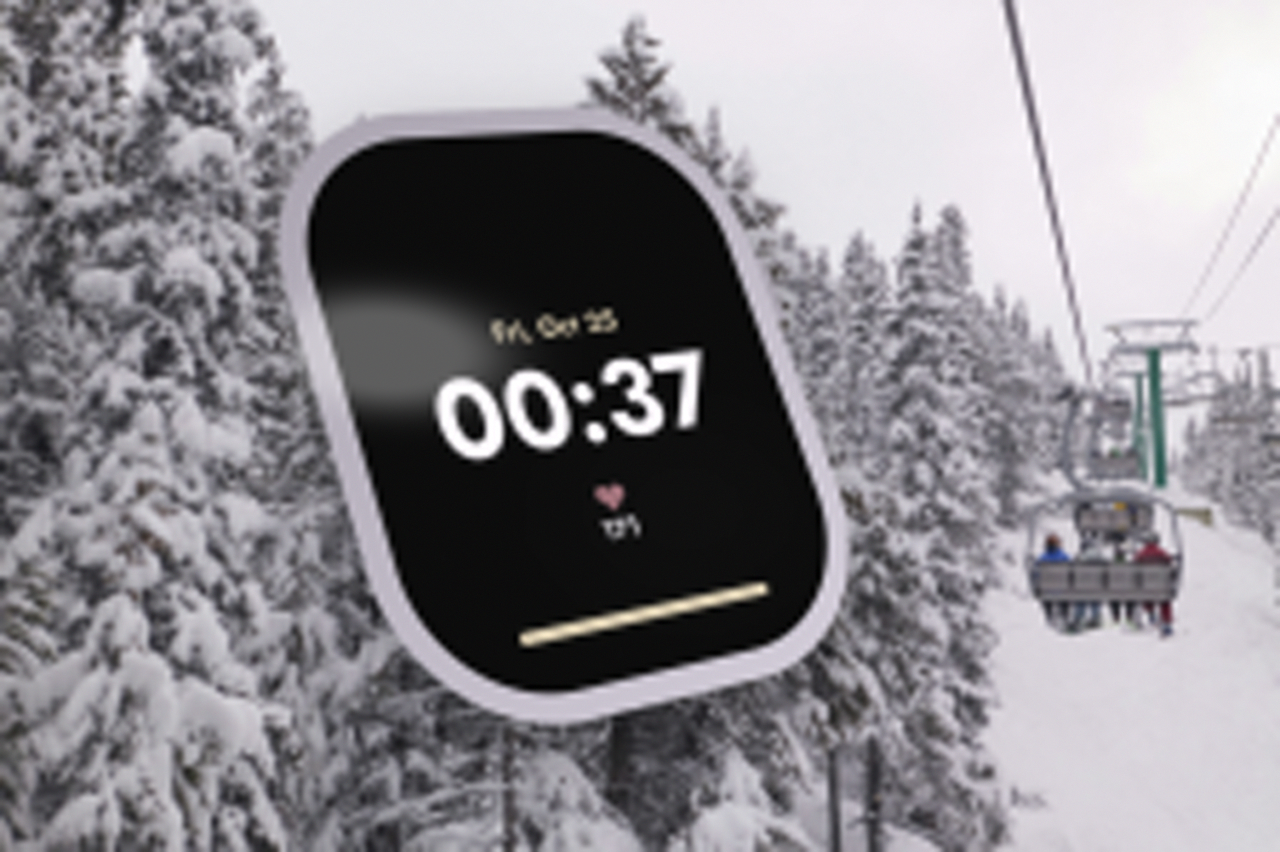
**0:37**
